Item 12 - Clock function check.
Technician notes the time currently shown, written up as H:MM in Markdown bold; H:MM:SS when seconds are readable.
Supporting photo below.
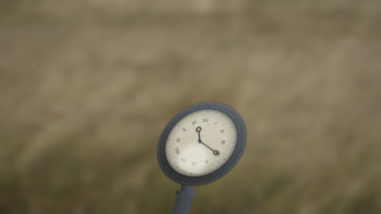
**11:20**
